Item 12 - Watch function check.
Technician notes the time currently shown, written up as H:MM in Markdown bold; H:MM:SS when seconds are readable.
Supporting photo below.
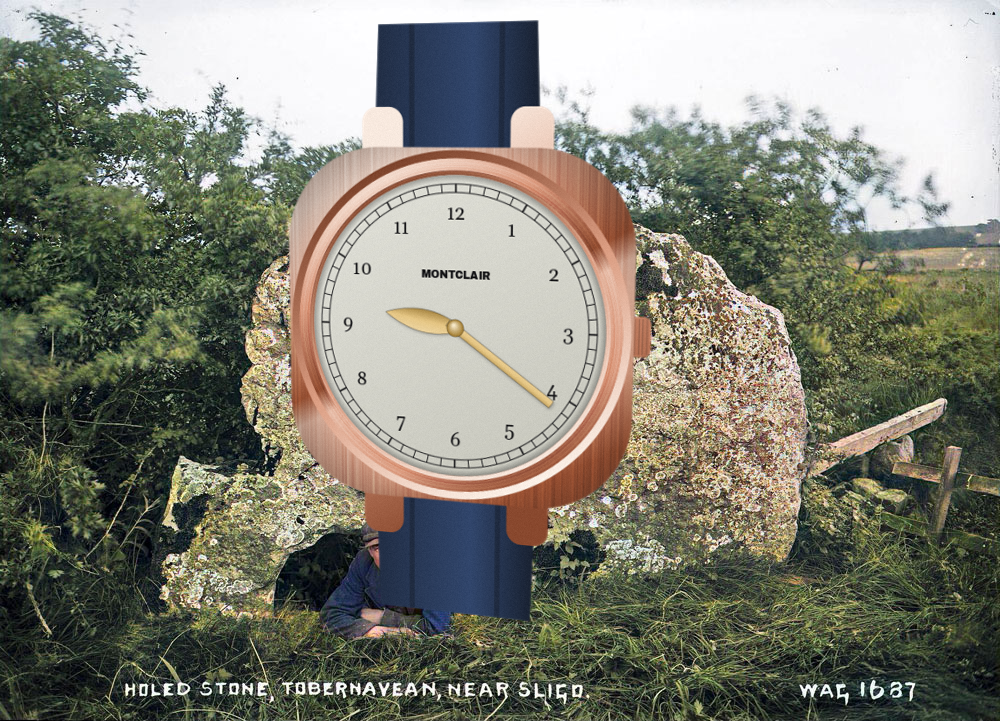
**9:21**
